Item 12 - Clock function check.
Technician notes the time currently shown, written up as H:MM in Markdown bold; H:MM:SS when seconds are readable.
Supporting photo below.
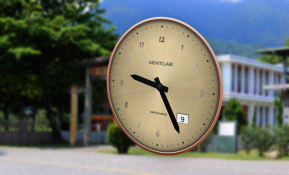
**9:25**
